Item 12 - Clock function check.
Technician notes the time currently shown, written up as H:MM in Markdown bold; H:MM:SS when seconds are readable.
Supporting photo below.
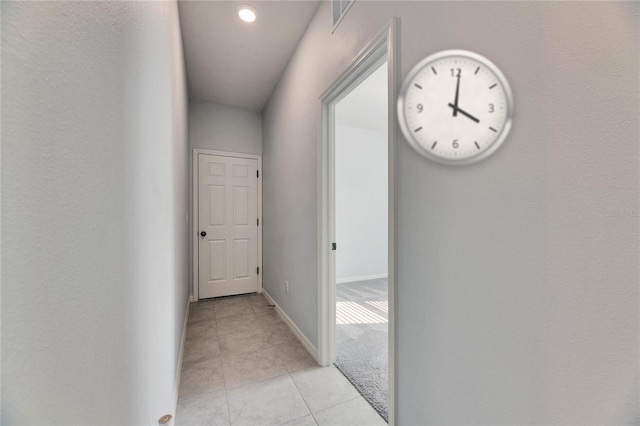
**4:01**
